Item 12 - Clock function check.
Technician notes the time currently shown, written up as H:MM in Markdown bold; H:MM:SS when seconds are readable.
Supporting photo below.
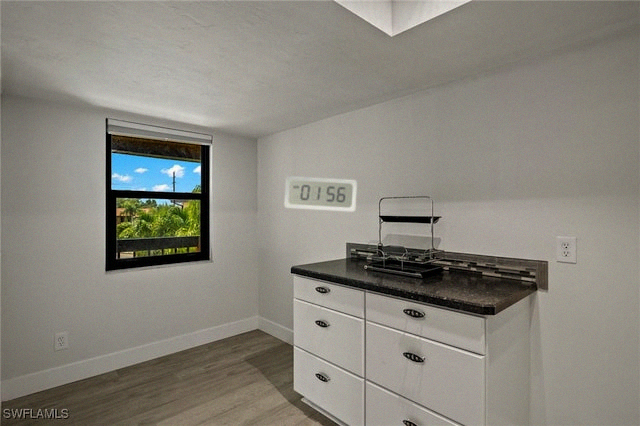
**1:56**
